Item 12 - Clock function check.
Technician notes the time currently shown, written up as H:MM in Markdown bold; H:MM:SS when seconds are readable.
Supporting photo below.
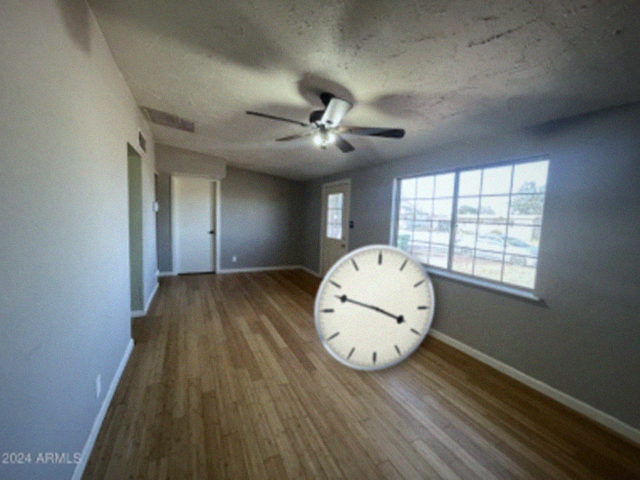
**3:48**
